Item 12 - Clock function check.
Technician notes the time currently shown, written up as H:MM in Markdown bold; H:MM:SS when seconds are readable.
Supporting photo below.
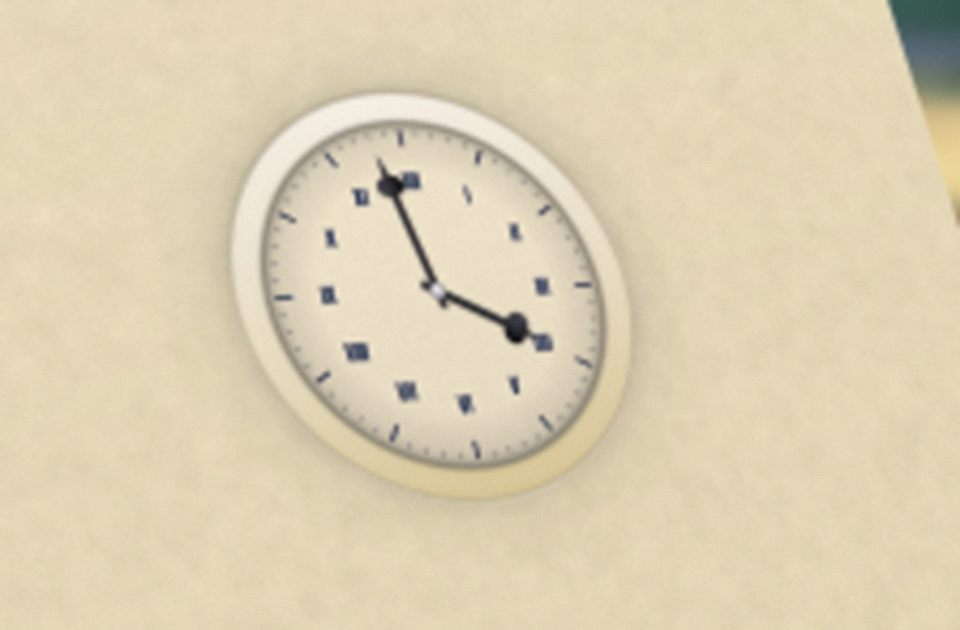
**3:58**
